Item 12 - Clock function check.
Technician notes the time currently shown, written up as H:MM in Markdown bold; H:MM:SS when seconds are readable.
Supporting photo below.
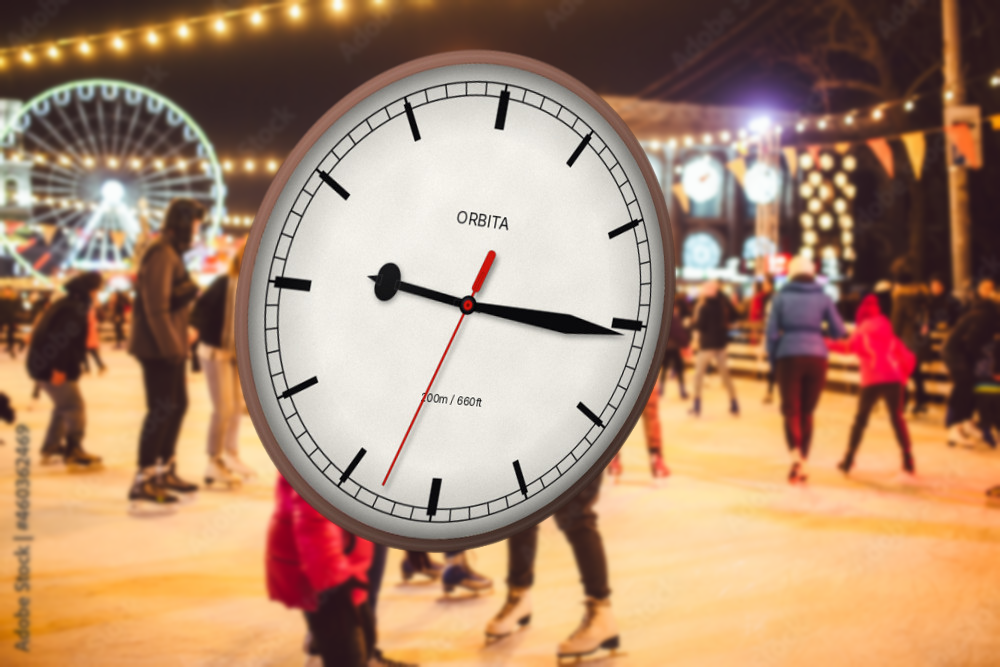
**9:15:33**
